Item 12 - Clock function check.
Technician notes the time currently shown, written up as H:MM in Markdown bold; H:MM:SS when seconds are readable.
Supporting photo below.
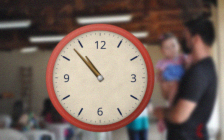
**10:53**
